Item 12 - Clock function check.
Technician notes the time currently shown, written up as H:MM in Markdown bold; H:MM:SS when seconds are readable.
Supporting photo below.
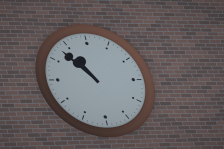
**10:53**
